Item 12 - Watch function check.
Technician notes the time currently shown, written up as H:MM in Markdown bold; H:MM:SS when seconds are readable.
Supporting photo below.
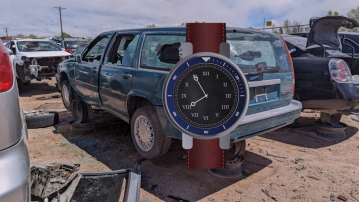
**7:55**
